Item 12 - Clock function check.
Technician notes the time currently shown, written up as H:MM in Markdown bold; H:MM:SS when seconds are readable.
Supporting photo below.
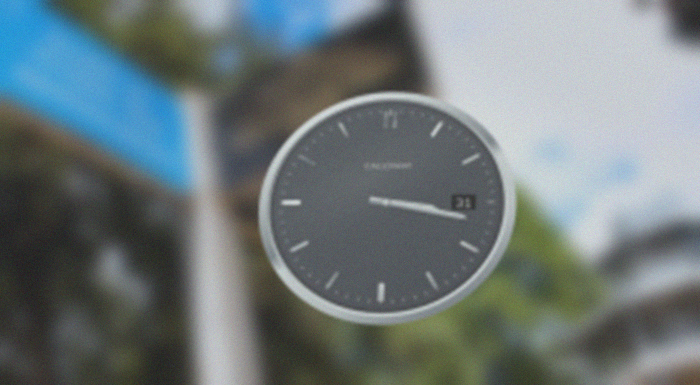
**3:17**
